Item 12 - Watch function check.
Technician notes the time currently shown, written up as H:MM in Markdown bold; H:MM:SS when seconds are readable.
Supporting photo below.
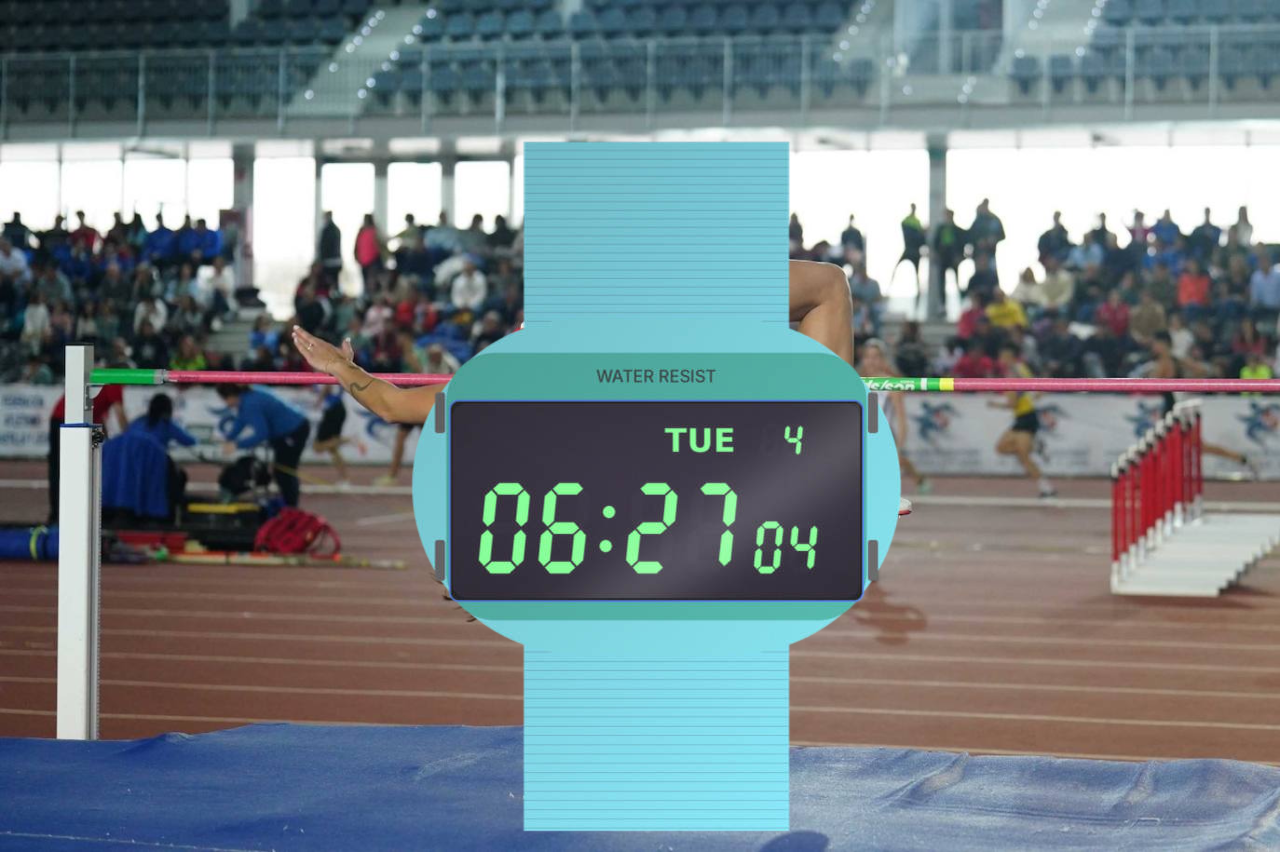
**6:27:04**
